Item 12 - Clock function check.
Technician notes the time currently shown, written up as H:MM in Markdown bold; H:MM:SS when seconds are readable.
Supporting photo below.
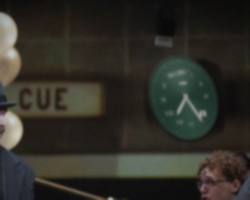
**7:25**
